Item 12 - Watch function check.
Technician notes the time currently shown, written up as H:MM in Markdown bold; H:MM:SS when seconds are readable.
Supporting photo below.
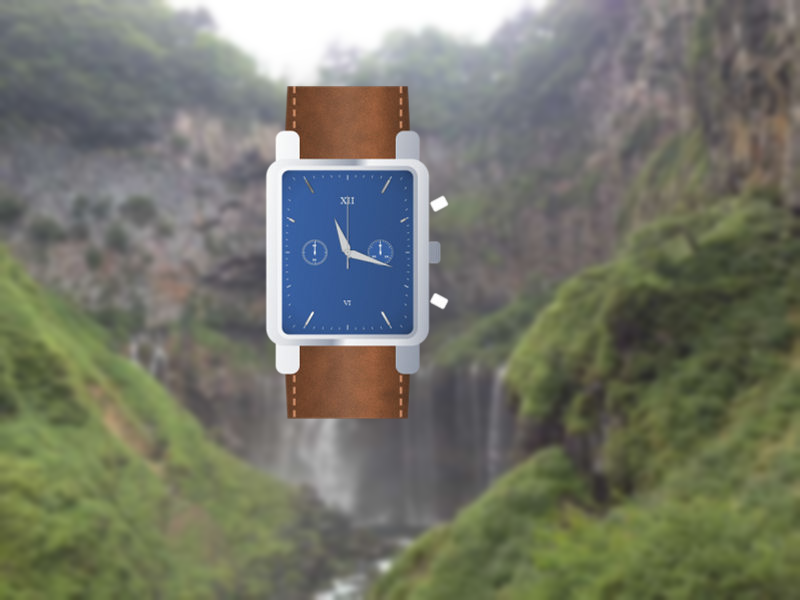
**11:18**
